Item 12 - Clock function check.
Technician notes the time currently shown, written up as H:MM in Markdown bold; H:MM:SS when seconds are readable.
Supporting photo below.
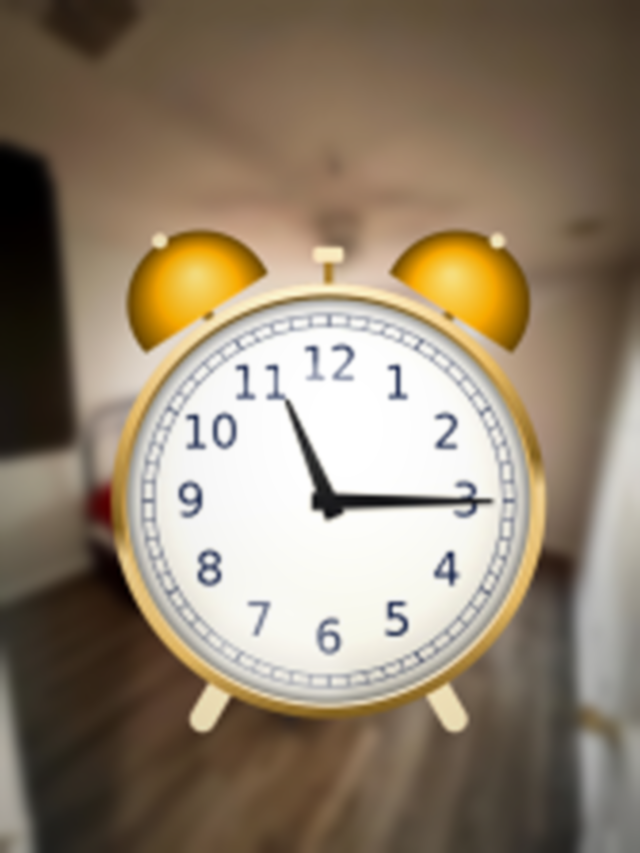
**11:15**
